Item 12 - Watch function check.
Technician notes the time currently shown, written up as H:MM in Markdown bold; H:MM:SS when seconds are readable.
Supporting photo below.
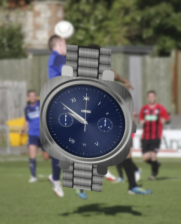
**9:51**
